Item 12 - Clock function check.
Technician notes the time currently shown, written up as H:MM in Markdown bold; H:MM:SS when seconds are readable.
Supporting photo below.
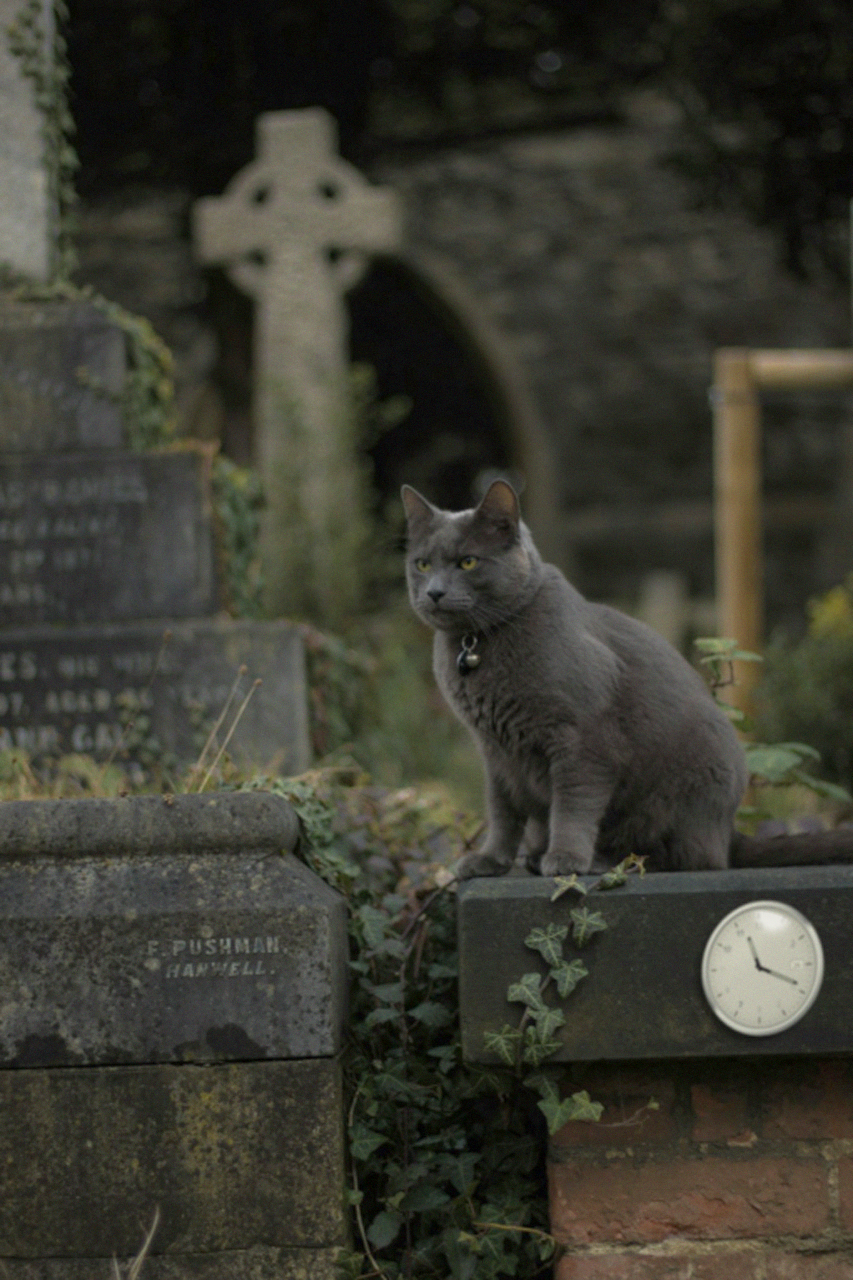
**11:19**
